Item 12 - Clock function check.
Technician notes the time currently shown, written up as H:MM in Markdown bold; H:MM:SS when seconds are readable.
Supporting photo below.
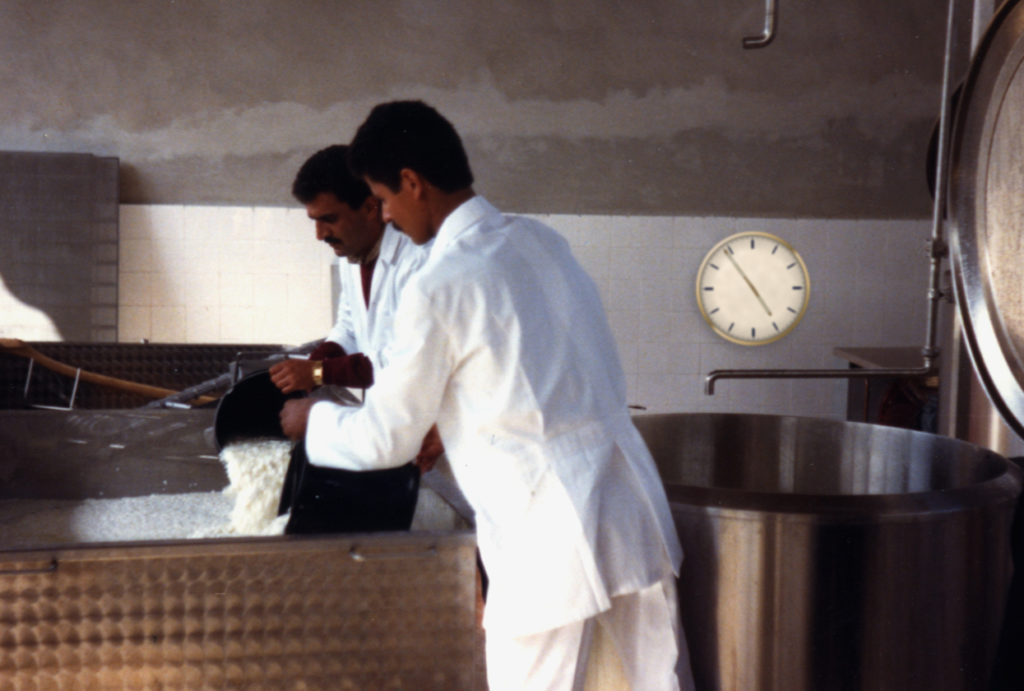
**4:54**
